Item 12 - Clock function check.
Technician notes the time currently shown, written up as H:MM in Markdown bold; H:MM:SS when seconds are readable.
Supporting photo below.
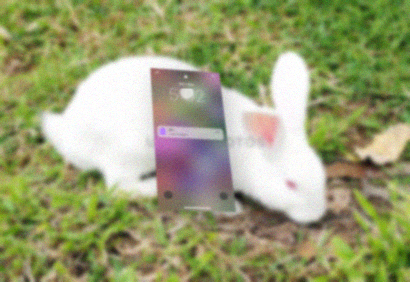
**5:02**
